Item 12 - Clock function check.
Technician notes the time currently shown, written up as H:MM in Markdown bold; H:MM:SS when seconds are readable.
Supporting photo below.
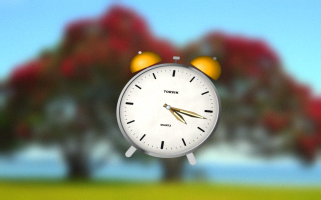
**4:17**
